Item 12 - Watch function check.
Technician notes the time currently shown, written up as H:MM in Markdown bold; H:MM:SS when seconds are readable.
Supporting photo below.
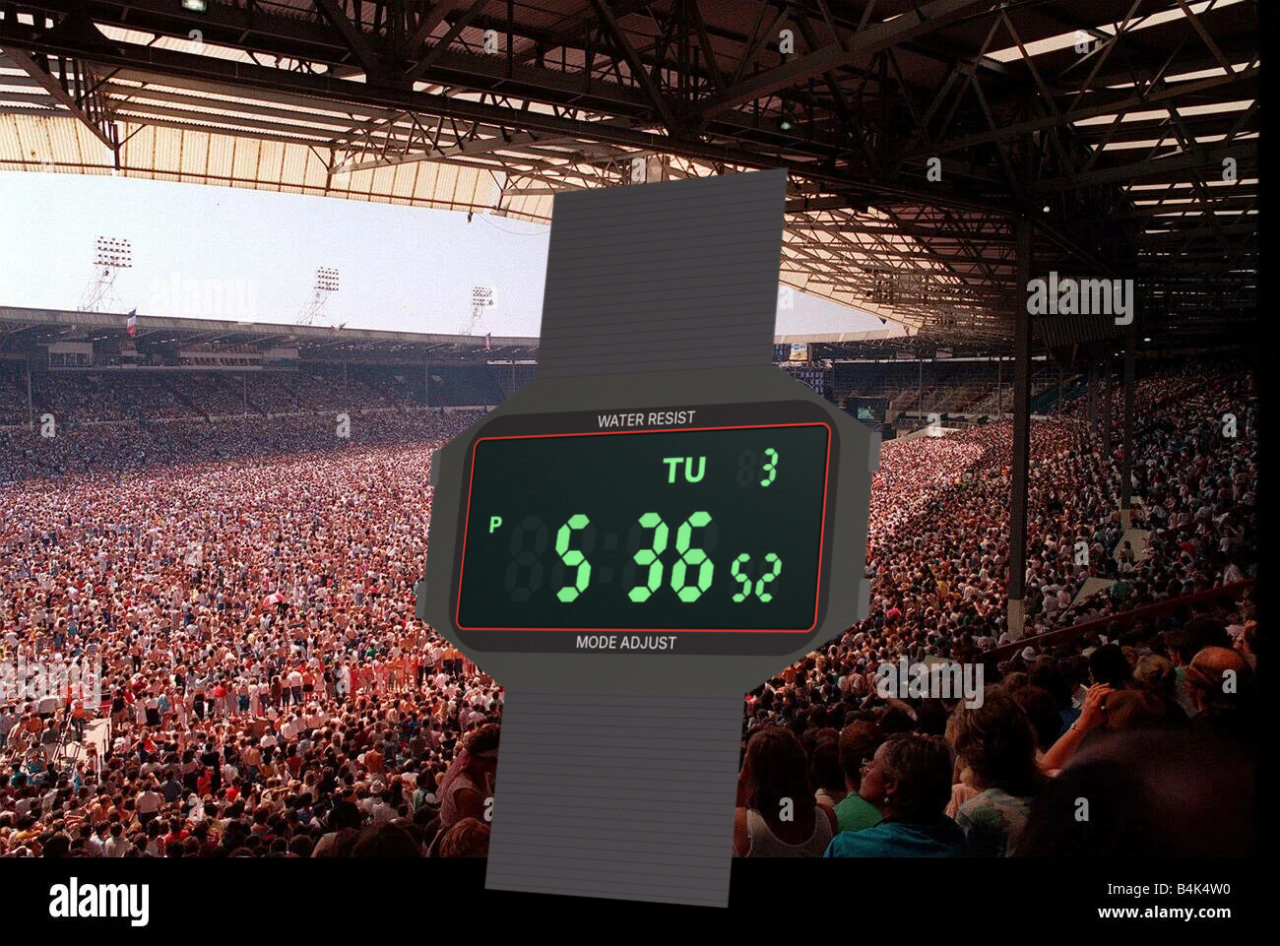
**5:36:52**
